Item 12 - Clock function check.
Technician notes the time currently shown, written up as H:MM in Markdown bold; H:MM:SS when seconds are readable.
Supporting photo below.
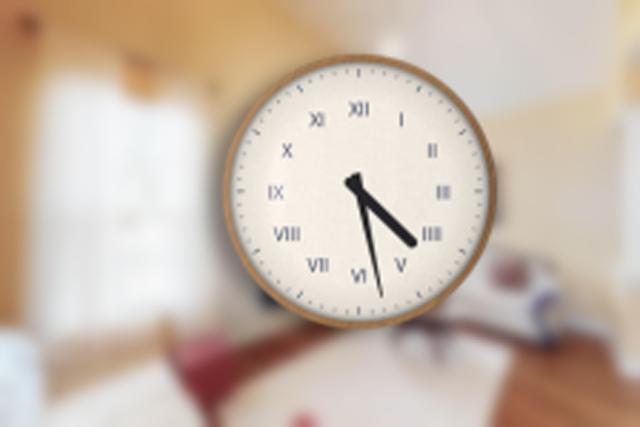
**4:28**
